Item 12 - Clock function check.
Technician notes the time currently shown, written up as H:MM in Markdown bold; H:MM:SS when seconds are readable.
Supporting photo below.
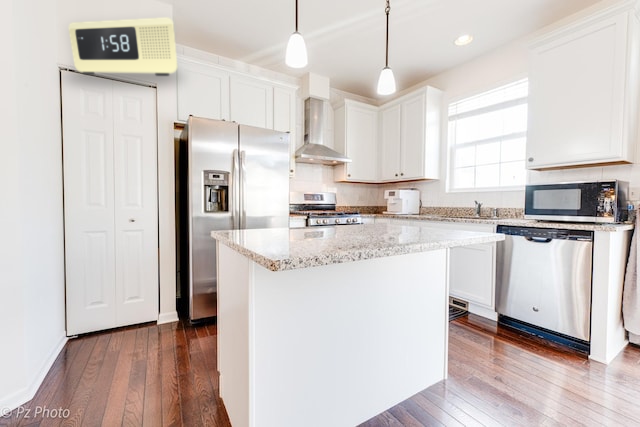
**1:58**
